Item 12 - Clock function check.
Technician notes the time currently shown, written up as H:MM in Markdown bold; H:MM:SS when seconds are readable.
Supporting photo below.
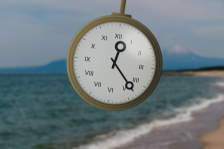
**12:23**
